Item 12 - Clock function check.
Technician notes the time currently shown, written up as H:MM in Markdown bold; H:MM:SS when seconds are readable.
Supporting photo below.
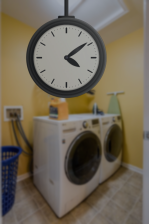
**4:09**
